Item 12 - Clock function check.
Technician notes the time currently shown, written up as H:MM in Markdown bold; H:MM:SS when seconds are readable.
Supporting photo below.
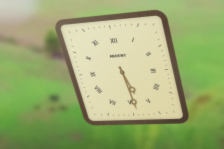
**5:29**
